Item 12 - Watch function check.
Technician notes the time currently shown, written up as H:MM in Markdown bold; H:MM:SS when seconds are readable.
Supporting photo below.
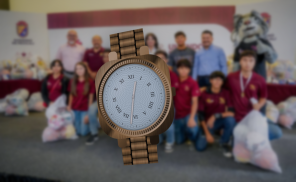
**12:32**
